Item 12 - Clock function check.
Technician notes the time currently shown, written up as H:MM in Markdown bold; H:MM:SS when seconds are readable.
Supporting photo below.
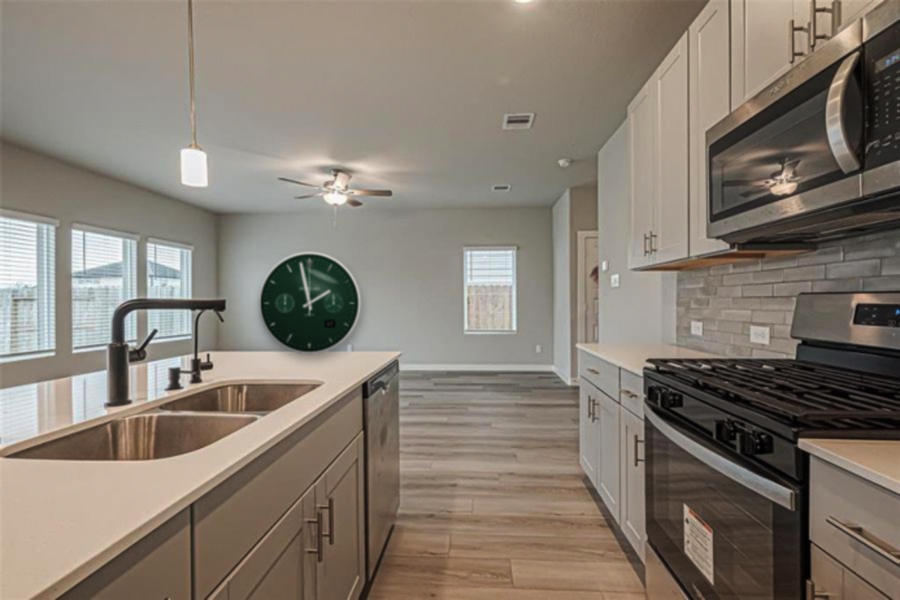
**1:58**
